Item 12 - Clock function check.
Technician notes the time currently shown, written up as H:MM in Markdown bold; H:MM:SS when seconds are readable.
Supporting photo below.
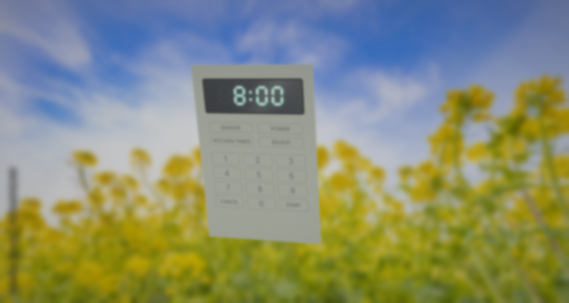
**8:00**
